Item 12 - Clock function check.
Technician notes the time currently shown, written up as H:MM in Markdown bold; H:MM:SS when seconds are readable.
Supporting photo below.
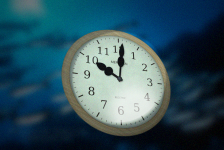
**10:01**
